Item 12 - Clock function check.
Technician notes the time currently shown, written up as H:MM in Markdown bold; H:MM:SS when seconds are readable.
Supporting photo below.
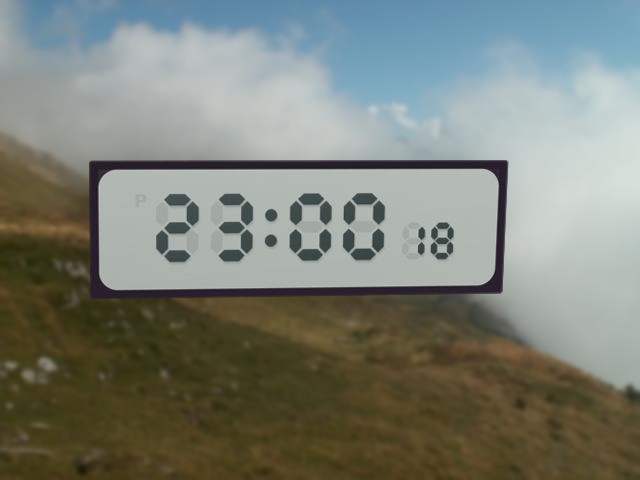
**23:00:18**
